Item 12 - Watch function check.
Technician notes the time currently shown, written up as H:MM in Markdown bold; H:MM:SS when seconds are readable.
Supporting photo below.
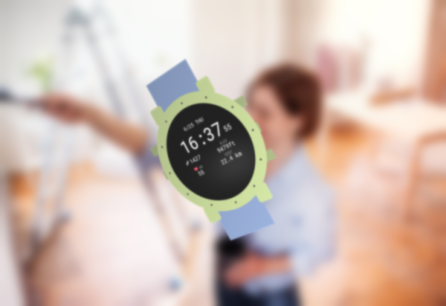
**16:37**
